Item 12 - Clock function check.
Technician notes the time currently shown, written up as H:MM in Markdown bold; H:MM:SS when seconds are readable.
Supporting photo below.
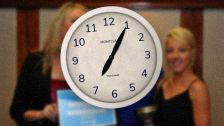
**7:05**
